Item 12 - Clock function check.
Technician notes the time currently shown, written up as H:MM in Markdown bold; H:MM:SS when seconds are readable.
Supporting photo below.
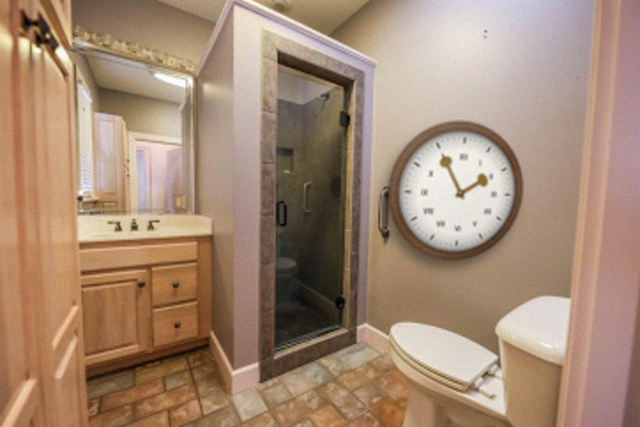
**1:55**
